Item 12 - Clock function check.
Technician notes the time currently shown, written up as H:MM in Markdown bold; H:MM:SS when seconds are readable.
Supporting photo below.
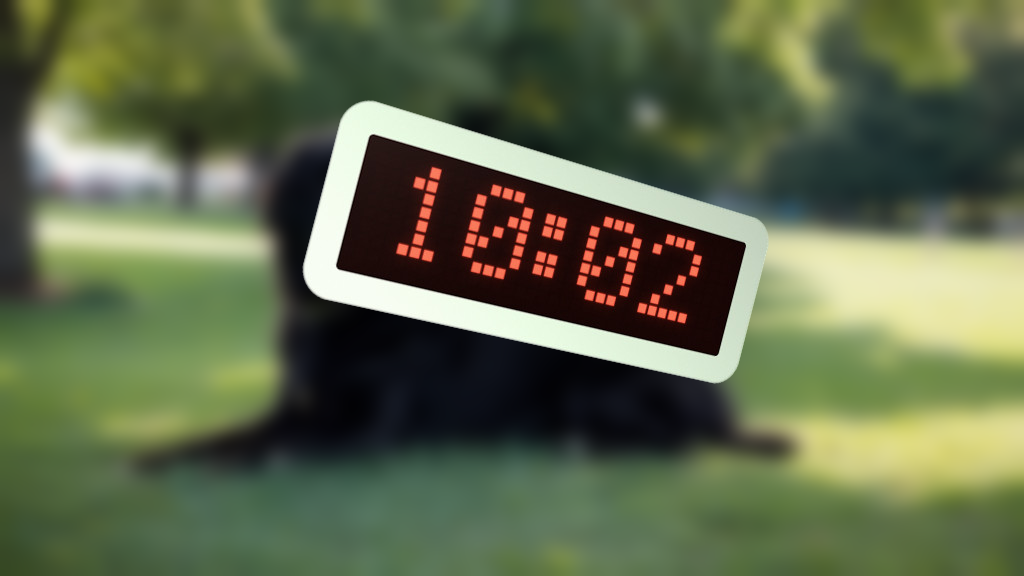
**10:02**
